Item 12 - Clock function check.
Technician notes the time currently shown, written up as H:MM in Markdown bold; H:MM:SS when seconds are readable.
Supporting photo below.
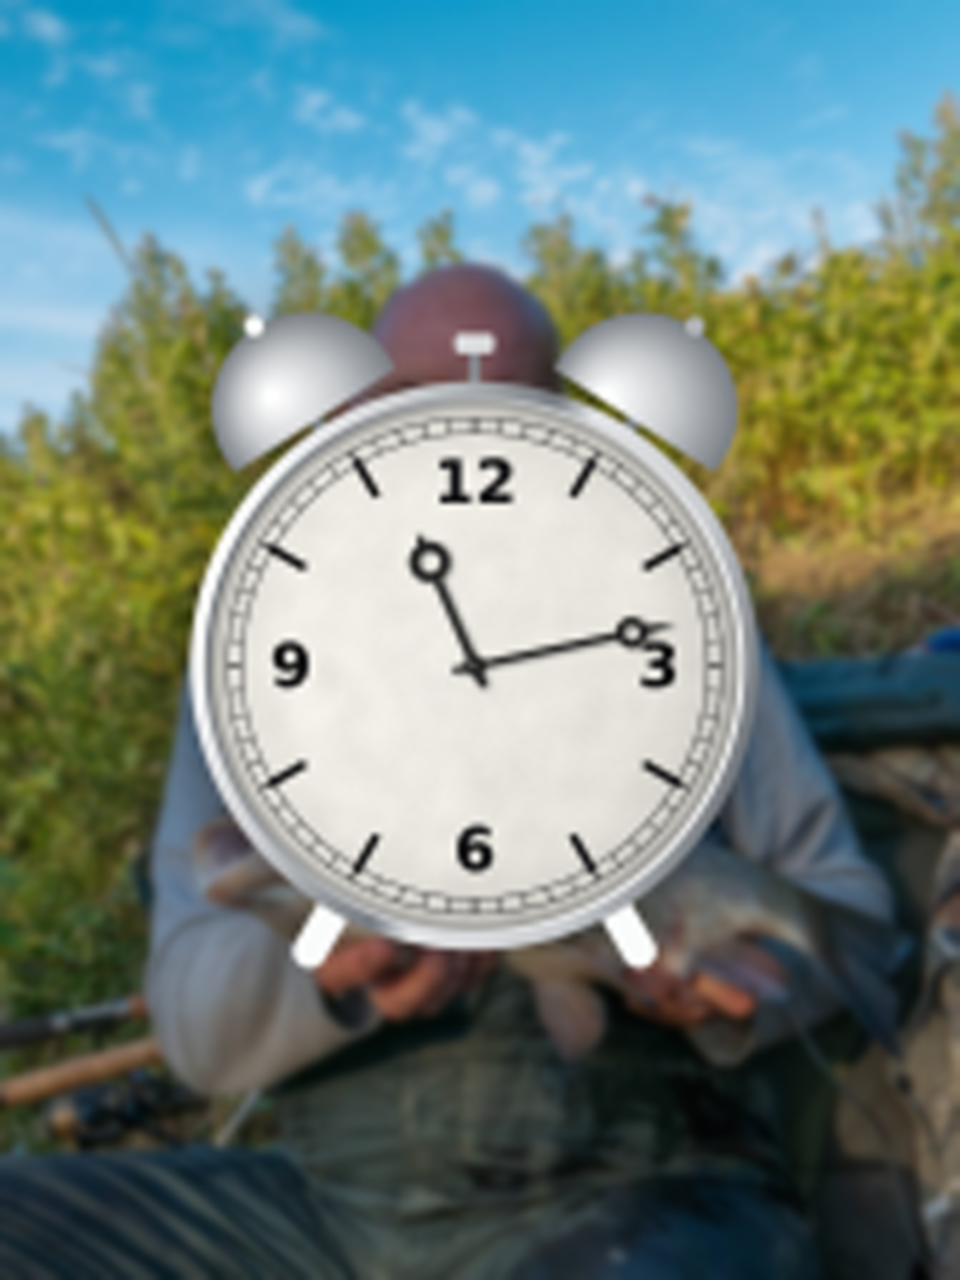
**11:13**
